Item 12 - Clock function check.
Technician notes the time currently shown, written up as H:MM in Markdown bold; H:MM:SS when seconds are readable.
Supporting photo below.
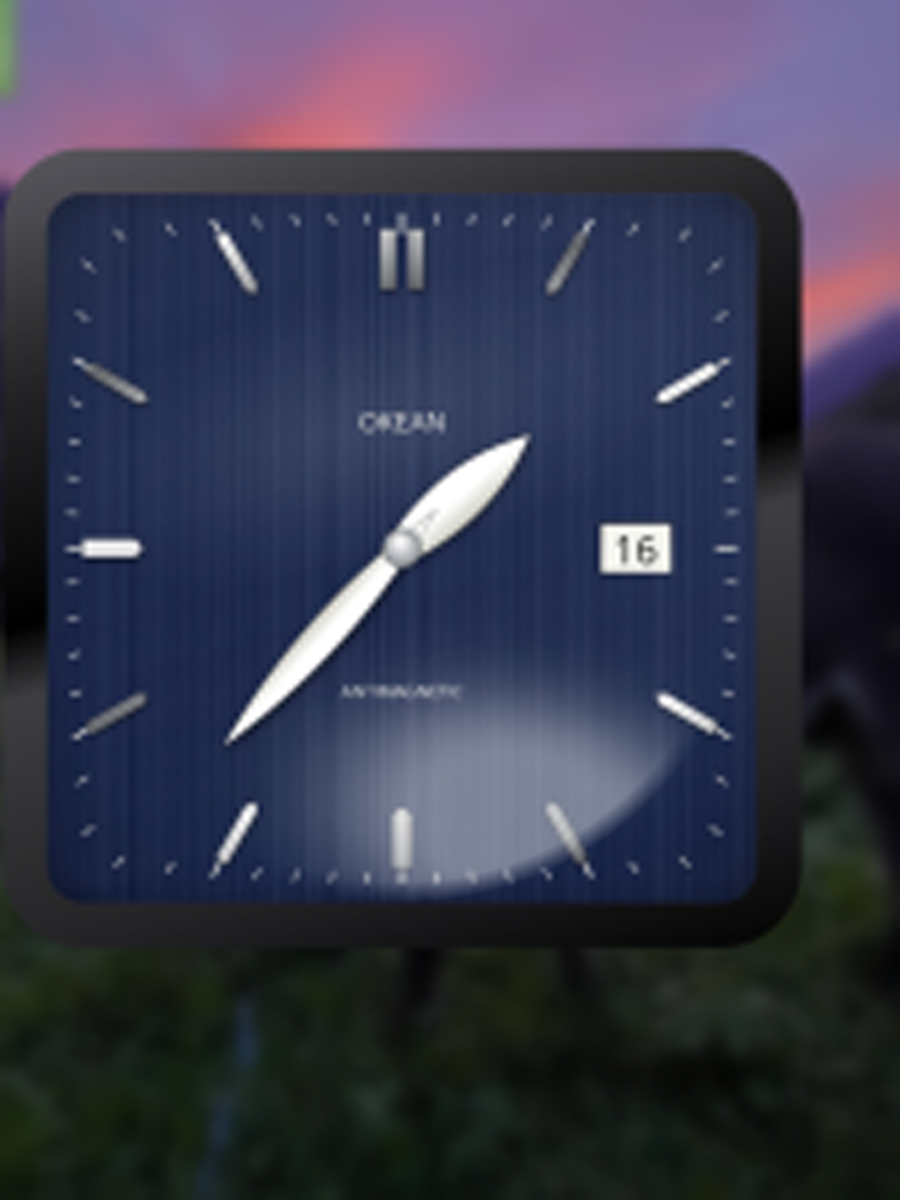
**1:37**
